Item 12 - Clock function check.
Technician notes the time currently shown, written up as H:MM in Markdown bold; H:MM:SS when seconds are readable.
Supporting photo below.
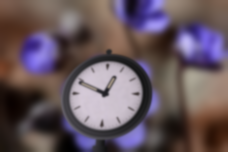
**12:49**
